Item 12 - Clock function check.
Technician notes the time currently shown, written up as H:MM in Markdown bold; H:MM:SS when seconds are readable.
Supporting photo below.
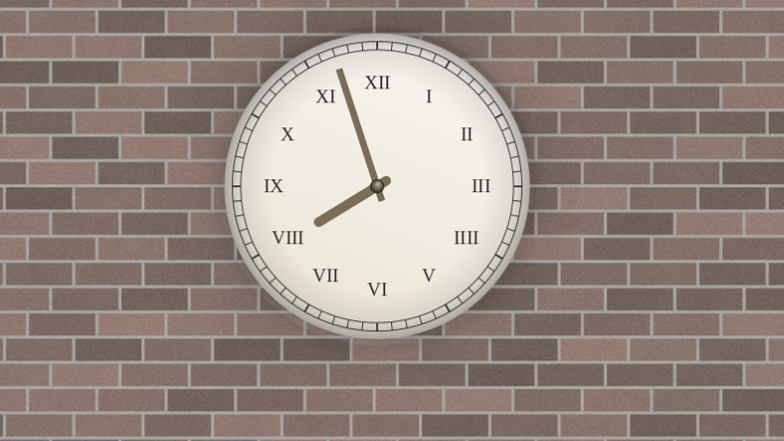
**7:57**
